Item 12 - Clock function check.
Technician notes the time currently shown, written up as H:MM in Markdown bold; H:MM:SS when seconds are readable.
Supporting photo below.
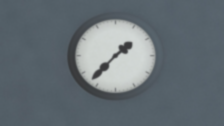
**1:37**
